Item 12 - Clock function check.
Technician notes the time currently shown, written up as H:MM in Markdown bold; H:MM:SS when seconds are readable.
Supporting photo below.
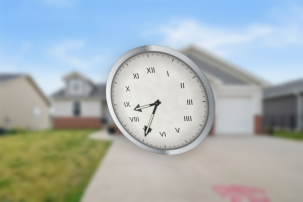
**8:35**
